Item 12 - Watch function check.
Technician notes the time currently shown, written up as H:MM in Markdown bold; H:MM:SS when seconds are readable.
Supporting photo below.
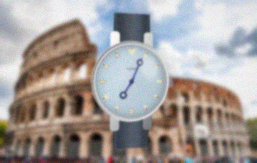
**7:04**
